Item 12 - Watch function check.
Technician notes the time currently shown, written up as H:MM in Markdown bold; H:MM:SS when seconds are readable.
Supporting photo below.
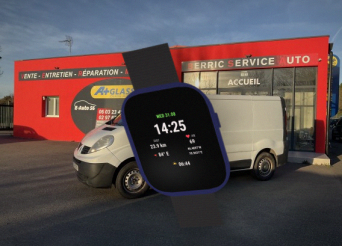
**14:25**
